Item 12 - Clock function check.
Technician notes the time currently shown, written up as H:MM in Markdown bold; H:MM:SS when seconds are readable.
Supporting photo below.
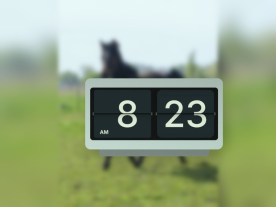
**8:23**
